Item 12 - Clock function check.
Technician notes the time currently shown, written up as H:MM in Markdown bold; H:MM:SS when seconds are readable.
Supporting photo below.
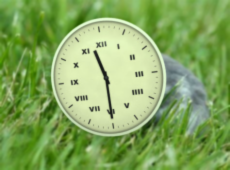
**11:30**
